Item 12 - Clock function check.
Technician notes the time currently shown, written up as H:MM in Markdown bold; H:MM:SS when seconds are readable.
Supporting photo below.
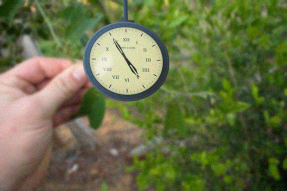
**4:55**
